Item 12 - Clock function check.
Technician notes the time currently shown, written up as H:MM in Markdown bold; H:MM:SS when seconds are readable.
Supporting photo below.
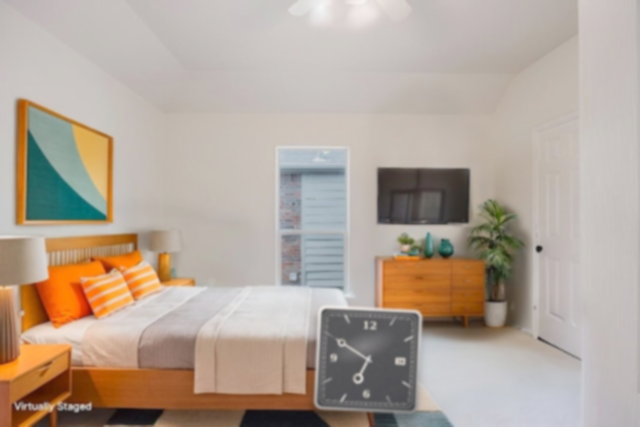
**6:50**
